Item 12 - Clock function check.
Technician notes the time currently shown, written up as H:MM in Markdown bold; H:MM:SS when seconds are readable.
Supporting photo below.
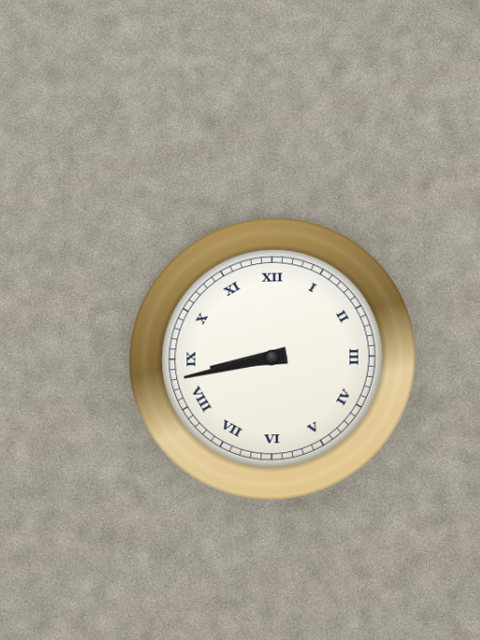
**8:43**
